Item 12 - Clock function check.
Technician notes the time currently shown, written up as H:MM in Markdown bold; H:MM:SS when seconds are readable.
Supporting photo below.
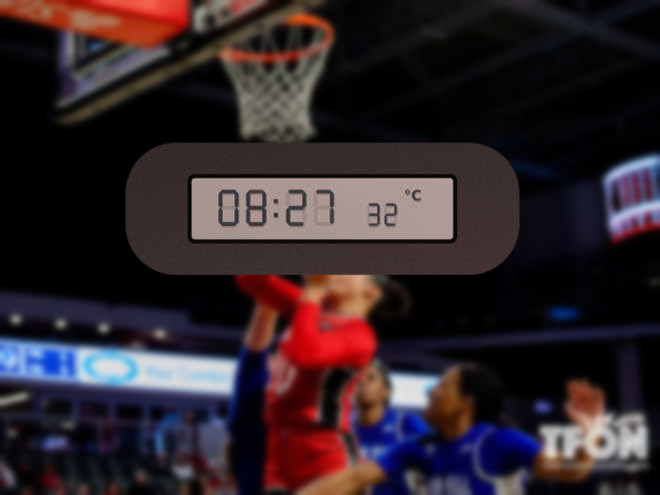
**8:27**
